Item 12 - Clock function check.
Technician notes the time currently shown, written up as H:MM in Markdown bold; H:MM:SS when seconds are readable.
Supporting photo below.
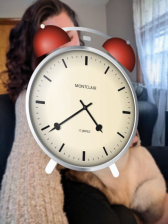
**4:39**
